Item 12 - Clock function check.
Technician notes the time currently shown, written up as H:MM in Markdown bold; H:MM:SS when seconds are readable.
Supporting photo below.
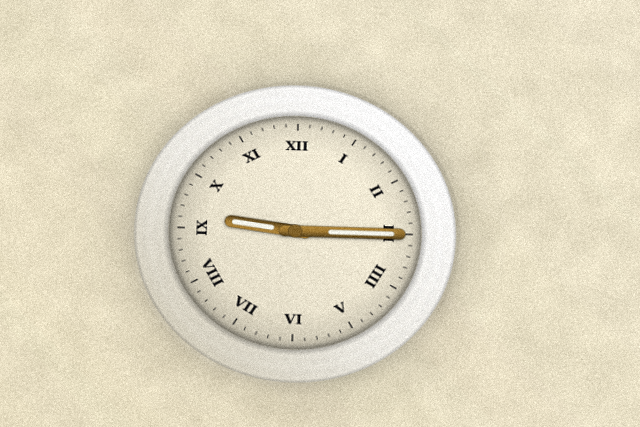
**9:15**
